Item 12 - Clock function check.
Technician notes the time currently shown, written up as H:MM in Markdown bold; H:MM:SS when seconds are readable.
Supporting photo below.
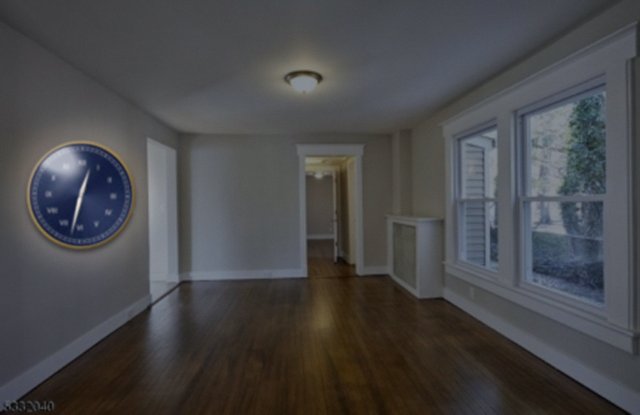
**12:32**
